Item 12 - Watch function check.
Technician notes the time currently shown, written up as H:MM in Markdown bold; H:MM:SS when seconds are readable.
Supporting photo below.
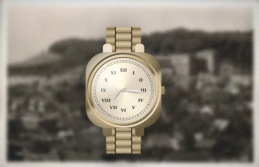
**7:16**
